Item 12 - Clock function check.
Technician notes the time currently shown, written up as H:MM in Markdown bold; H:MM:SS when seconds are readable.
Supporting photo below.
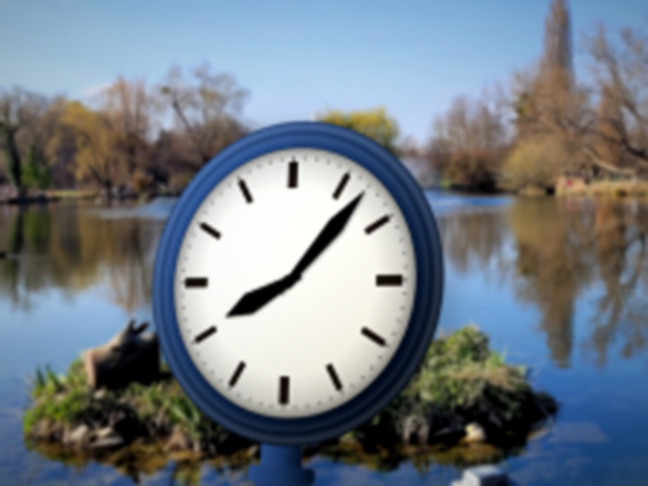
**8:07**
